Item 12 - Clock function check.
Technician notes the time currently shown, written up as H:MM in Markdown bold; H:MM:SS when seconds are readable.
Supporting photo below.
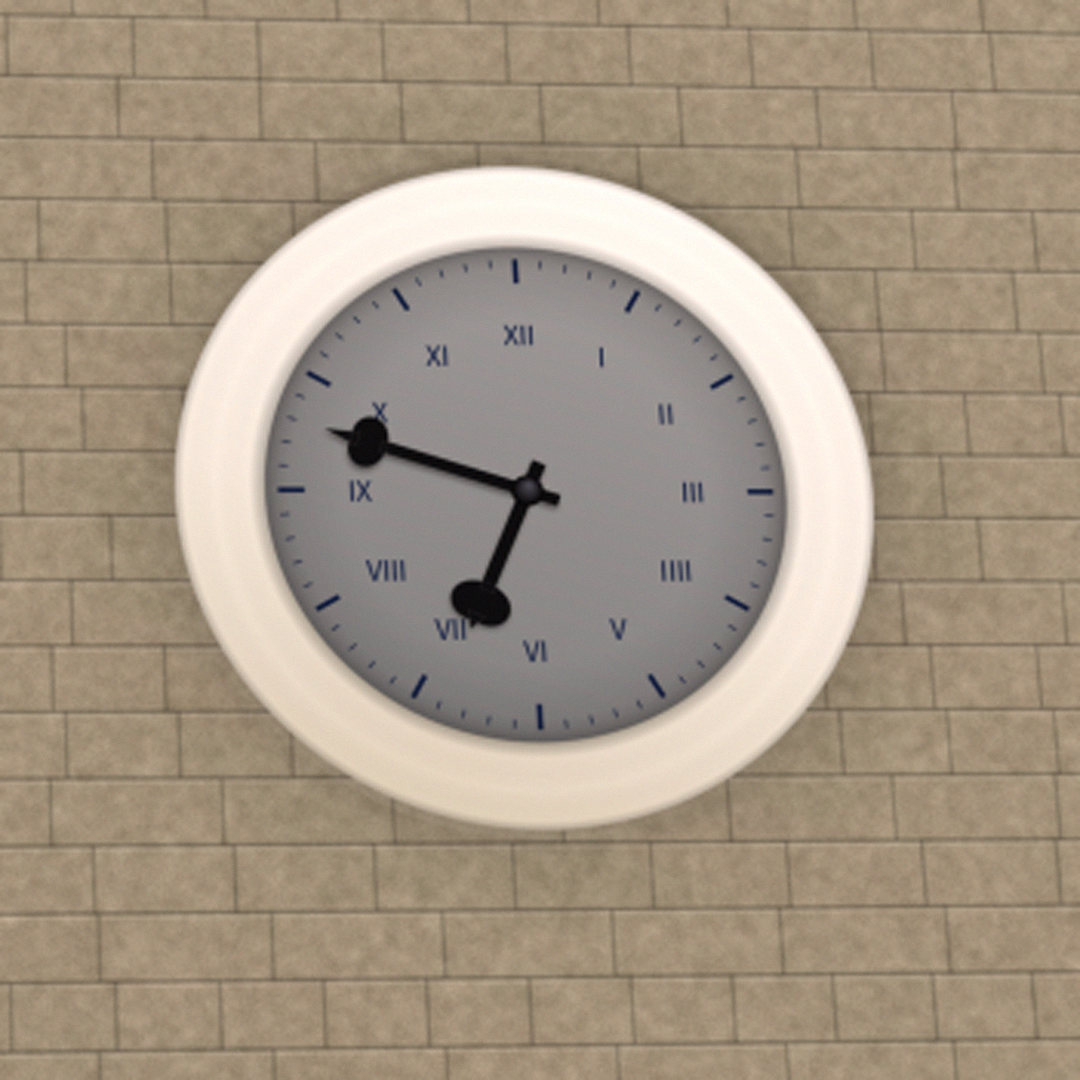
**6:48**
